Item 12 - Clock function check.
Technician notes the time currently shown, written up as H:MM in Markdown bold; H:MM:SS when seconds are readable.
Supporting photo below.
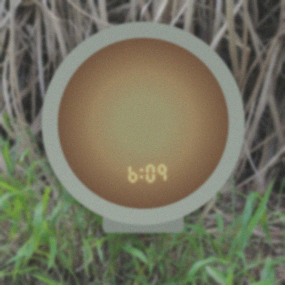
**6:09**
